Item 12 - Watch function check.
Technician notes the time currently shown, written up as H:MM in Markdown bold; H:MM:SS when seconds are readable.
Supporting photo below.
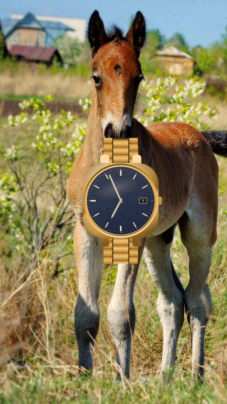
**6:56**
